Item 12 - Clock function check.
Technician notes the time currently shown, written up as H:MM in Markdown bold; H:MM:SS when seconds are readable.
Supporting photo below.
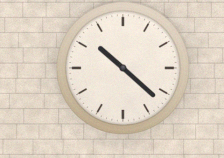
**10:22**
